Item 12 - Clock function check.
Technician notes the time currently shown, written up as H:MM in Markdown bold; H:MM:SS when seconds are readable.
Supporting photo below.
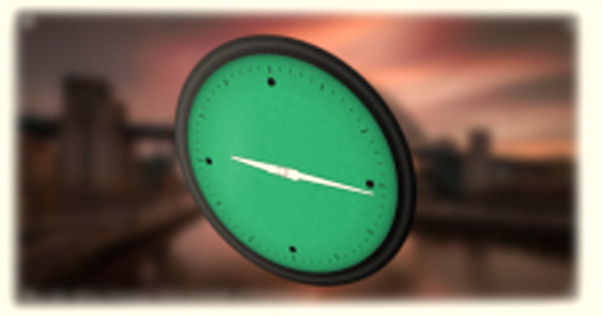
**9:16**
